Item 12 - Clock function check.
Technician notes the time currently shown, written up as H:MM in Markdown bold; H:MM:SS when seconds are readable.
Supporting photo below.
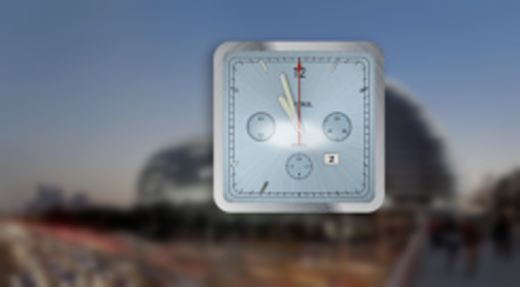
**10:57**
